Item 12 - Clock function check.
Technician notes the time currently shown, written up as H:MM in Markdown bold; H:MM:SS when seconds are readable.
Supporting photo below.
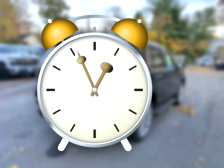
**12:56**
